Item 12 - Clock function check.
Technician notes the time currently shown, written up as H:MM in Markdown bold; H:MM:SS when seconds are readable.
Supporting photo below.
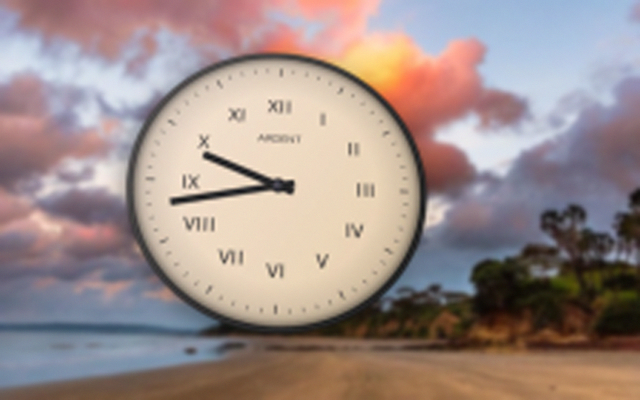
**9:43**
